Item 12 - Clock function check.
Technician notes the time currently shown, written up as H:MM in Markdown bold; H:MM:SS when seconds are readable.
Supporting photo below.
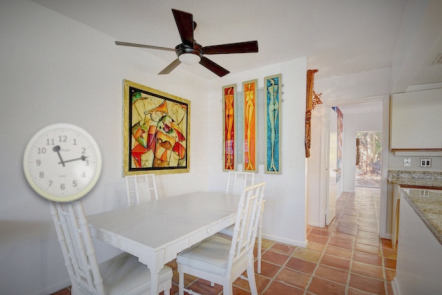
**11:13**
